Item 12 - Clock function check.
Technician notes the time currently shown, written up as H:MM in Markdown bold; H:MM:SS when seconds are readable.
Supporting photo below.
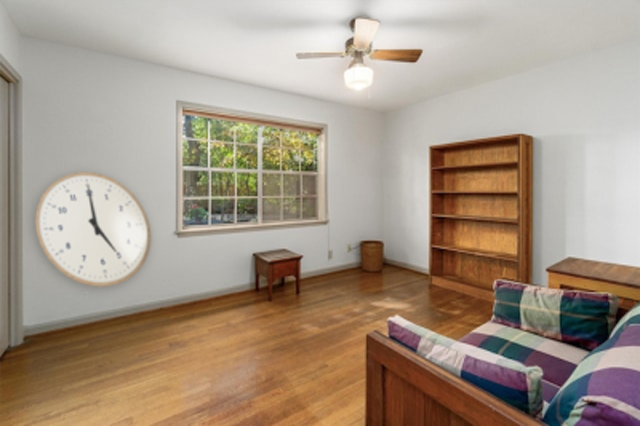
**5:00**
